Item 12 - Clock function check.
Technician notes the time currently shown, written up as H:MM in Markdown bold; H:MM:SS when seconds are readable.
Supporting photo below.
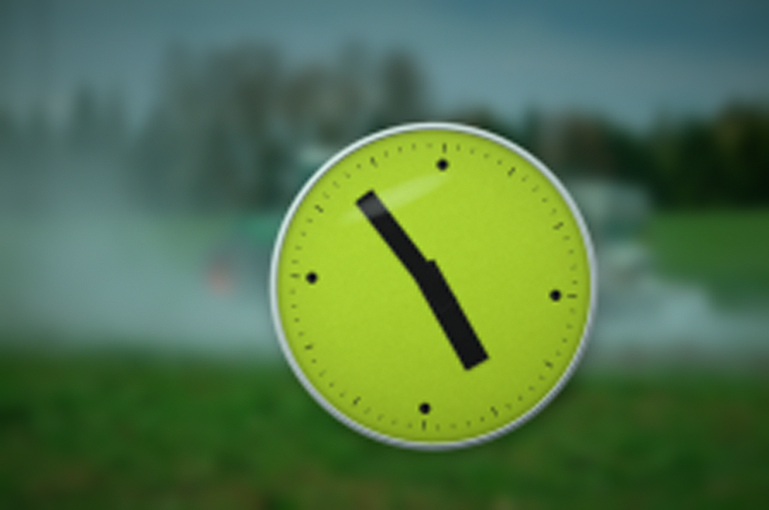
**4:53**
